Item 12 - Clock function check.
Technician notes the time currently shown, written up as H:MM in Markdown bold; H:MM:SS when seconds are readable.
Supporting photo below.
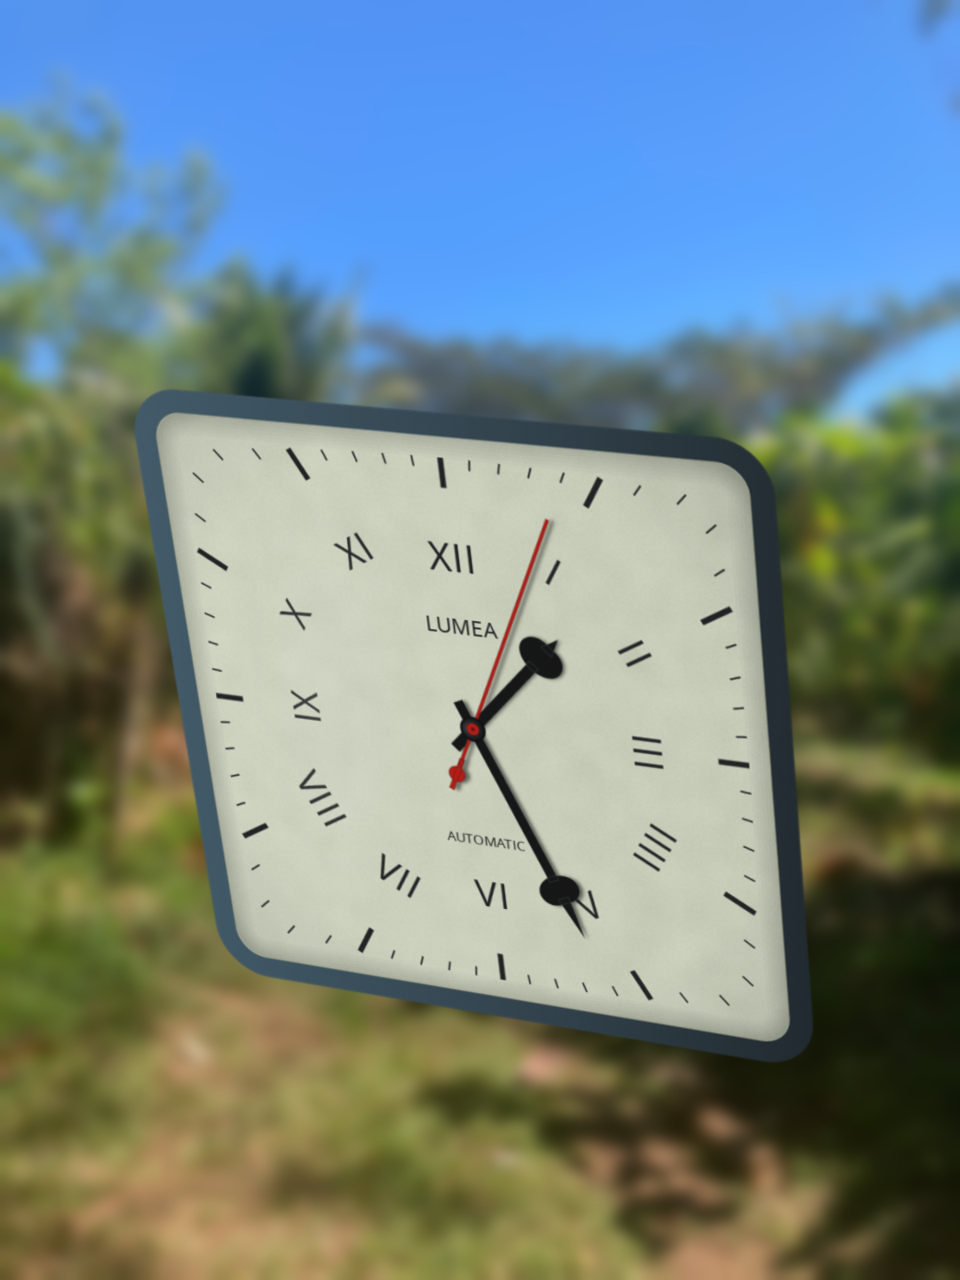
**1:26:04**
